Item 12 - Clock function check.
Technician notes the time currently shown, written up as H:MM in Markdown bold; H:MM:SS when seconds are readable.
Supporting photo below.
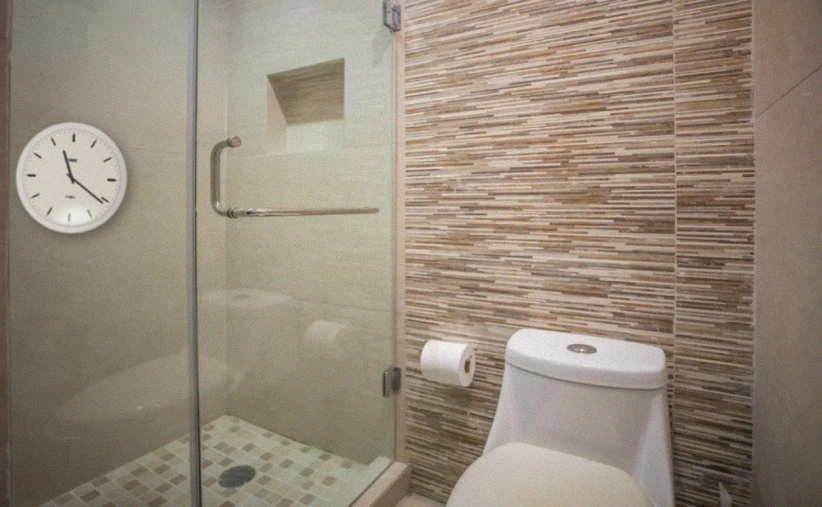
**11:21**
